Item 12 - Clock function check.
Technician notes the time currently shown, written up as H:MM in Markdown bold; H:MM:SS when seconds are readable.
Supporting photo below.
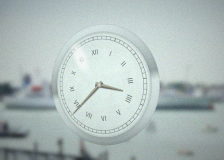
**3:39**
